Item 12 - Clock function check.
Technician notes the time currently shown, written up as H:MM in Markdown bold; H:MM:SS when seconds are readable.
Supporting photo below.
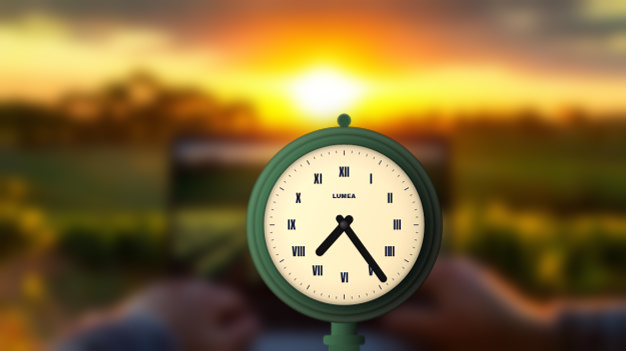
**7:24**
